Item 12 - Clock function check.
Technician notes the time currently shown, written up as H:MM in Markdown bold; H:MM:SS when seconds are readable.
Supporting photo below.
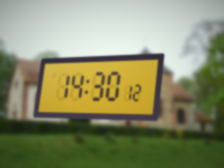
**14:30:12**
